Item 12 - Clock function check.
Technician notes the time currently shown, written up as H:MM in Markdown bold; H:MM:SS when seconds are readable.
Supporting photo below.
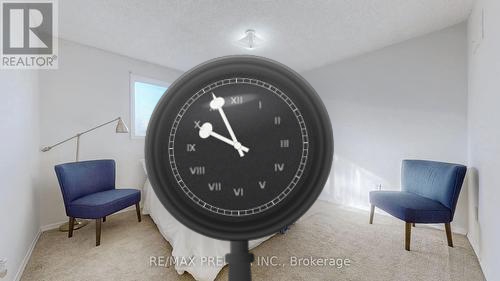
**9:56**
